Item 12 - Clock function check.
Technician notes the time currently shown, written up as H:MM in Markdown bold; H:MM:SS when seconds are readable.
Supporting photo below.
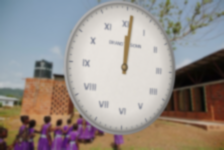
**12:01**
